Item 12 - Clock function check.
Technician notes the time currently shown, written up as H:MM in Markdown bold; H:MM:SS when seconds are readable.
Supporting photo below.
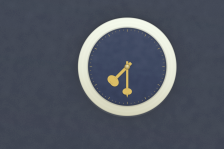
**7:30**
